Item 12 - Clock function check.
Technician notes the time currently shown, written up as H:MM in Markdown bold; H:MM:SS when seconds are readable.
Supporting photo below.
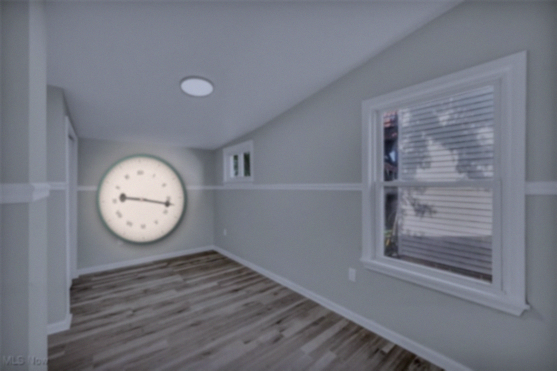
**9:17**
